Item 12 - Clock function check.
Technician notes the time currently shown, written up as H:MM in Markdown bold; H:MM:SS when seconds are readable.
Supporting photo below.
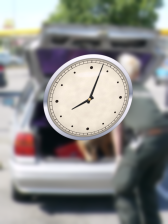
**8:03**
